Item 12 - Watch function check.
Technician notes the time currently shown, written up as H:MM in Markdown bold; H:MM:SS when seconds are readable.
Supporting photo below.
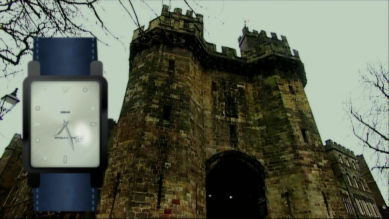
**7:27**
